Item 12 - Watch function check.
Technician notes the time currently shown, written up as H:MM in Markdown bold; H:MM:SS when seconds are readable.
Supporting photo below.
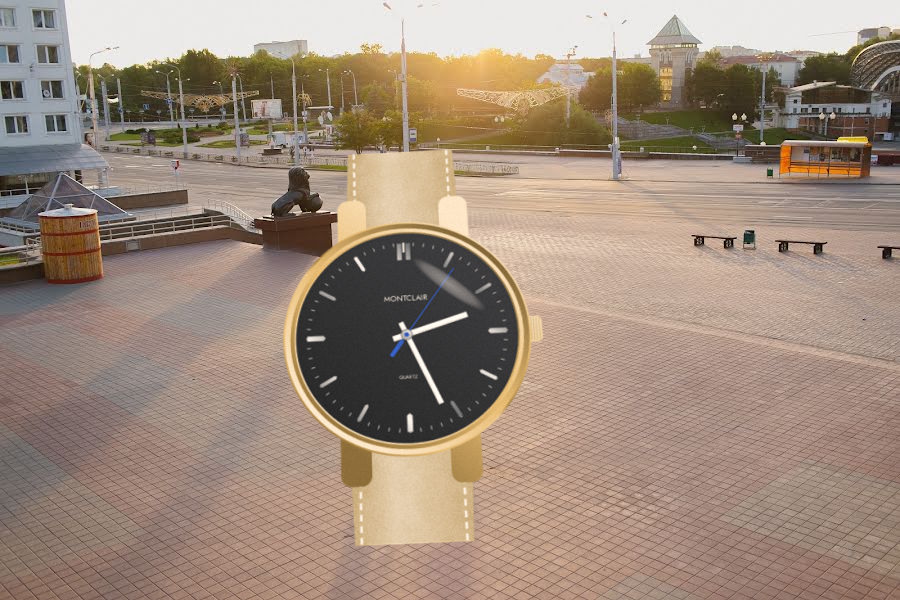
**2:26:06**
